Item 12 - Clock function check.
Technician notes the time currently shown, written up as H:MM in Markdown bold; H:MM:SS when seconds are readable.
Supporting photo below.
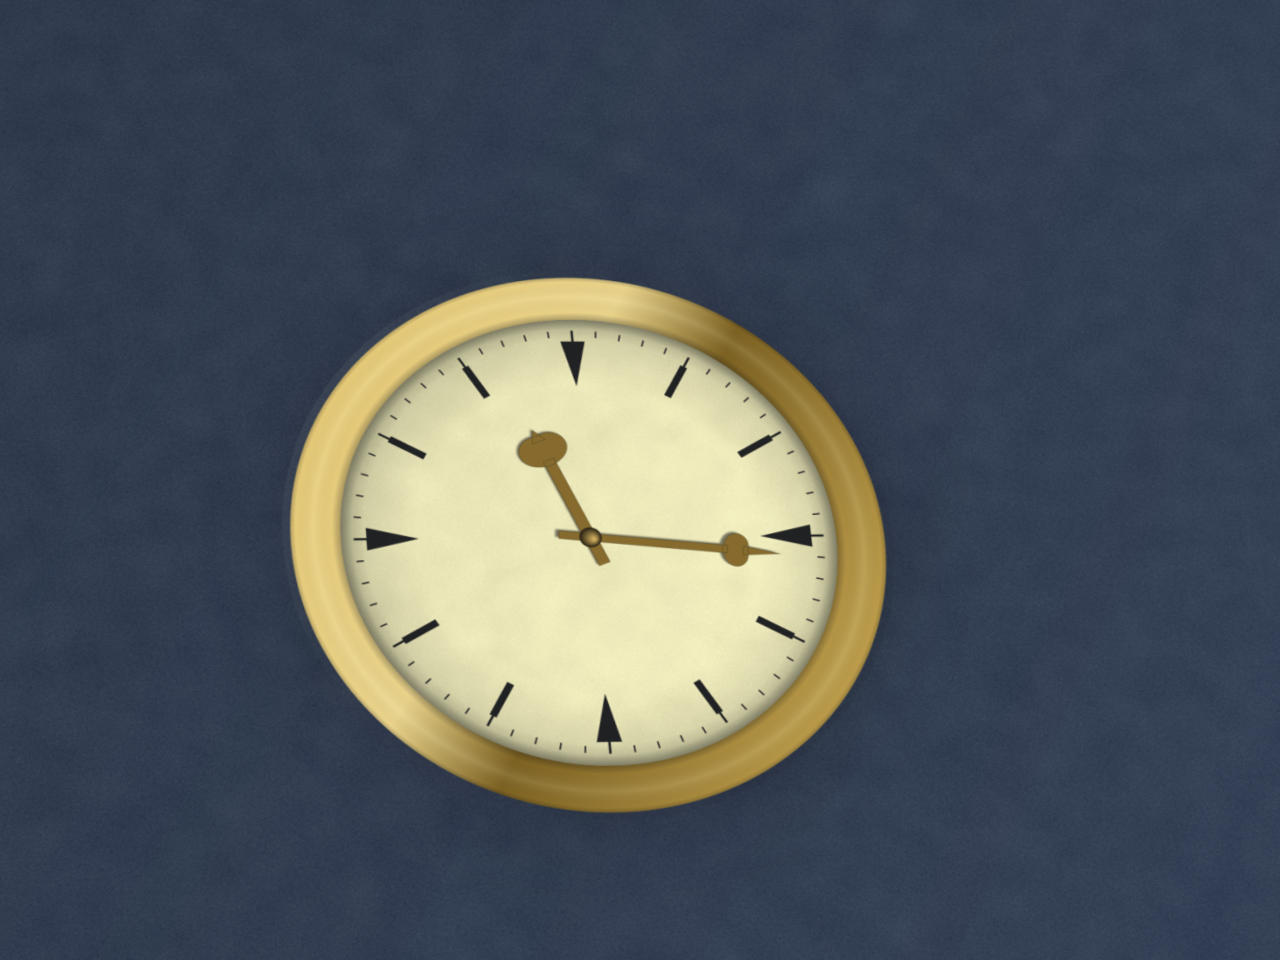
**11:16**
